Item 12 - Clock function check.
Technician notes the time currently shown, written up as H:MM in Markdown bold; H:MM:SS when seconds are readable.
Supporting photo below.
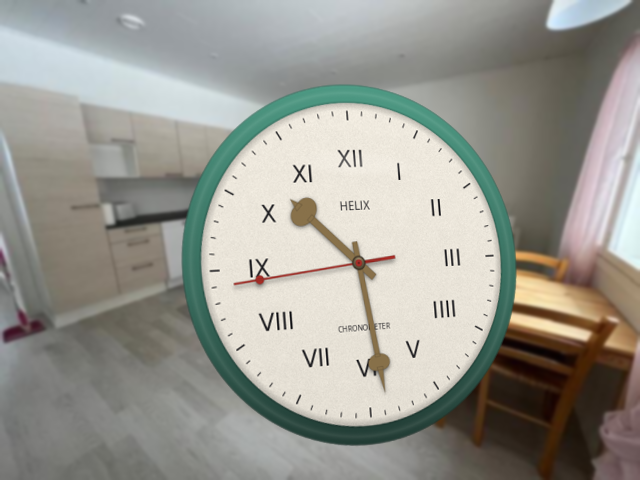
**10:28:44**
